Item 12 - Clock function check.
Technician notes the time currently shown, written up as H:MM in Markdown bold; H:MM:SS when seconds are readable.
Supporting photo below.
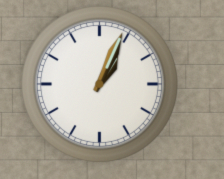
**1:04**
